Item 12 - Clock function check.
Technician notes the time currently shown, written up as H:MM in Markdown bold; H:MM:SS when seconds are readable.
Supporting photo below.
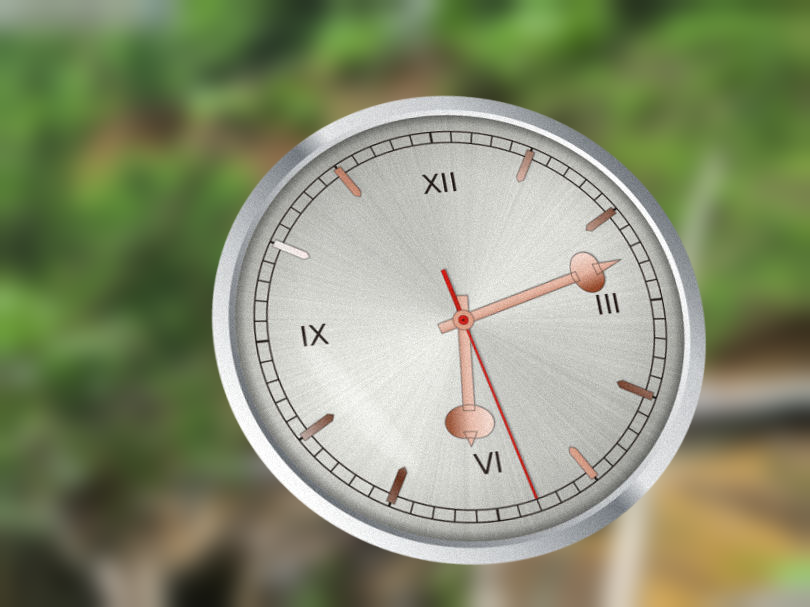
**6:12:28**
